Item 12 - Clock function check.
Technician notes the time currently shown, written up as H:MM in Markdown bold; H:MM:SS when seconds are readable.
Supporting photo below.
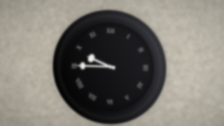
**9:45**
